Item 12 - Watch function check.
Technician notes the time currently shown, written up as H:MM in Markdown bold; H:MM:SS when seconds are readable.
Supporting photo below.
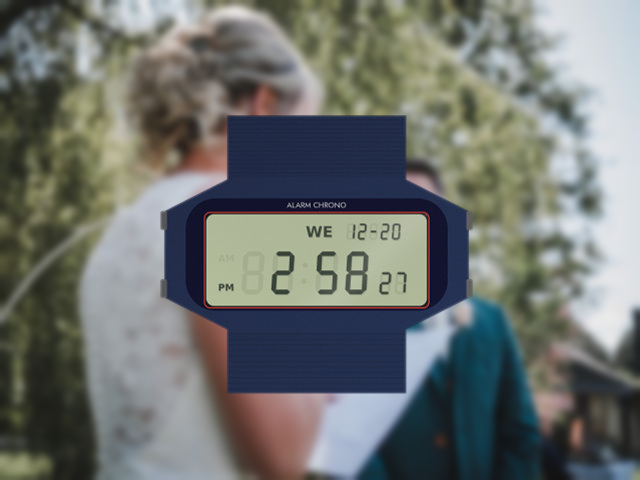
**2:58:27**
